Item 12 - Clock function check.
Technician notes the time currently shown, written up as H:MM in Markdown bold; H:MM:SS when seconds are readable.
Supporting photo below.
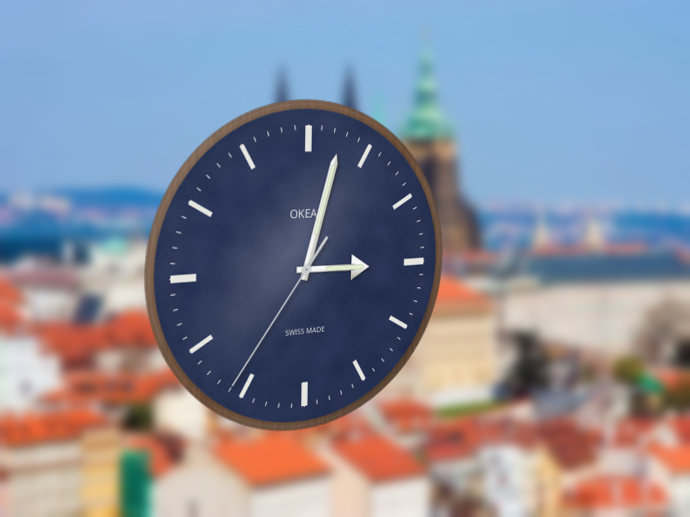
**3:02:36**
